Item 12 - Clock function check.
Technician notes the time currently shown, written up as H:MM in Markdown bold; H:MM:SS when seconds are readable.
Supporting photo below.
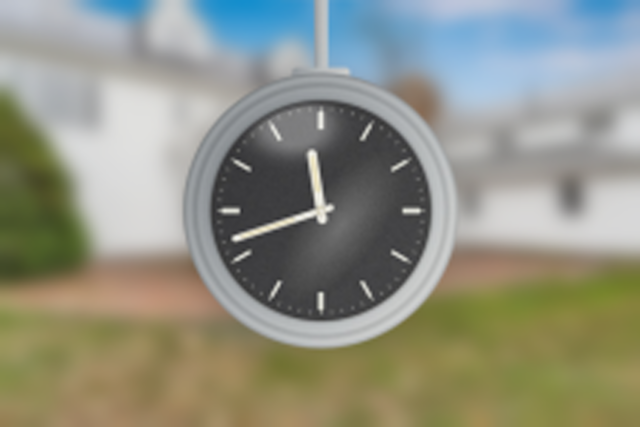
**11:42**
